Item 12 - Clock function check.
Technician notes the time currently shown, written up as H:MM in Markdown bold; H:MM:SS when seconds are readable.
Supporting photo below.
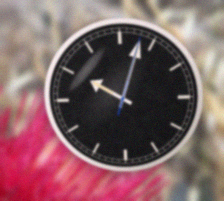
**10:03:03**
